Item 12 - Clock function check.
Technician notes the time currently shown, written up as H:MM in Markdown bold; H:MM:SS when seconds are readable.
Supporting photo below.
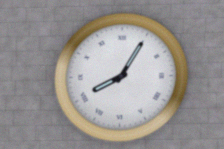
**8:05**
